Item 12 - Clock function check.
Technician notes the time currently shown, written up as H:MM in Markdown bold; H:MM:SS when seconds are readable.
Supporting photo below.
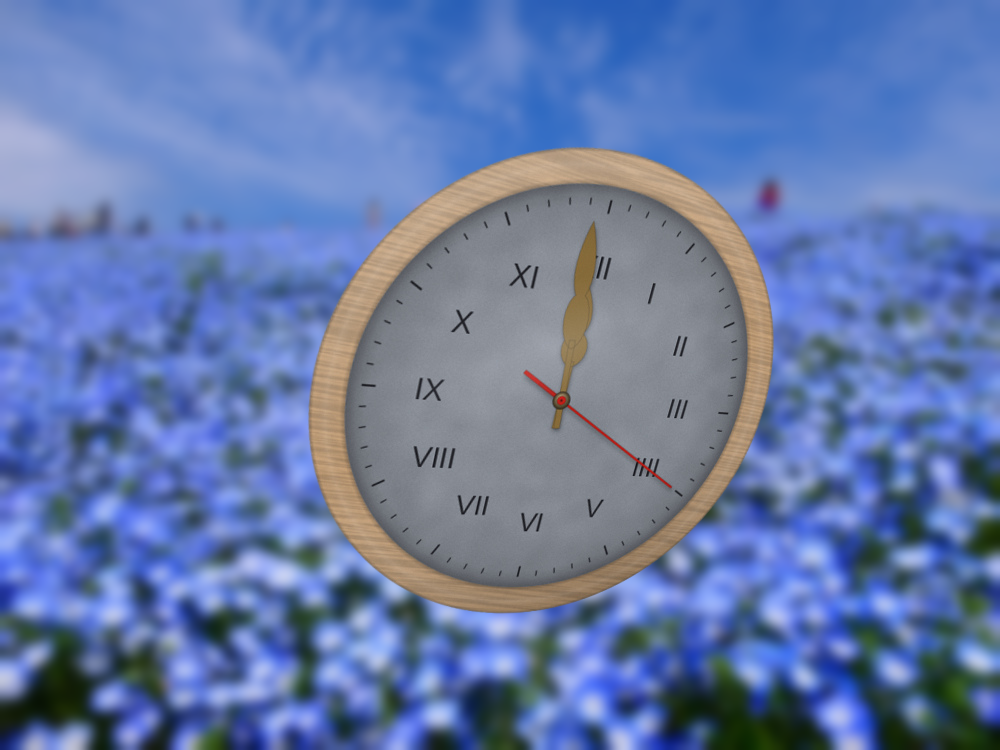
**11:59:20**
